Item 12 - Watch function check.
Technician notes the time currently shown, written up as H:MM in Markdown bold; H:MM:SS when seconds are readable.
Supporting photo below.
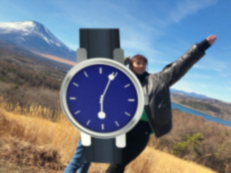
**6:04**
